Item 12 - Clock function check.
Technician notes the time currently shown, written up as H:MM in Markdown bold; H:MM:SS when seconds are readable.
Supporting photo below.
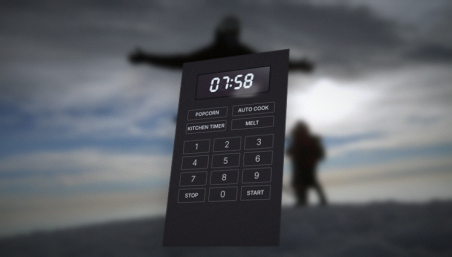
**7:58**
